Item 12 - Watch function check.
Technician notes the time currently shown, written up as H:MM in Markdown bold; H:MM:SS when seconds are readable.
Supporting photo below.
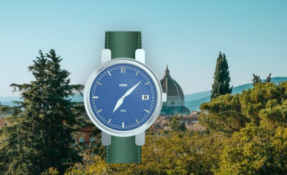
**7:08**
